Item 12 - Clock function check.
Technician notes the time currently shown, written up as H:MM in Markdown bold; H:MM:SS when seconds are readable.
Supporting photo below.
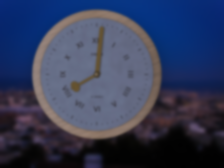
**8:01**
